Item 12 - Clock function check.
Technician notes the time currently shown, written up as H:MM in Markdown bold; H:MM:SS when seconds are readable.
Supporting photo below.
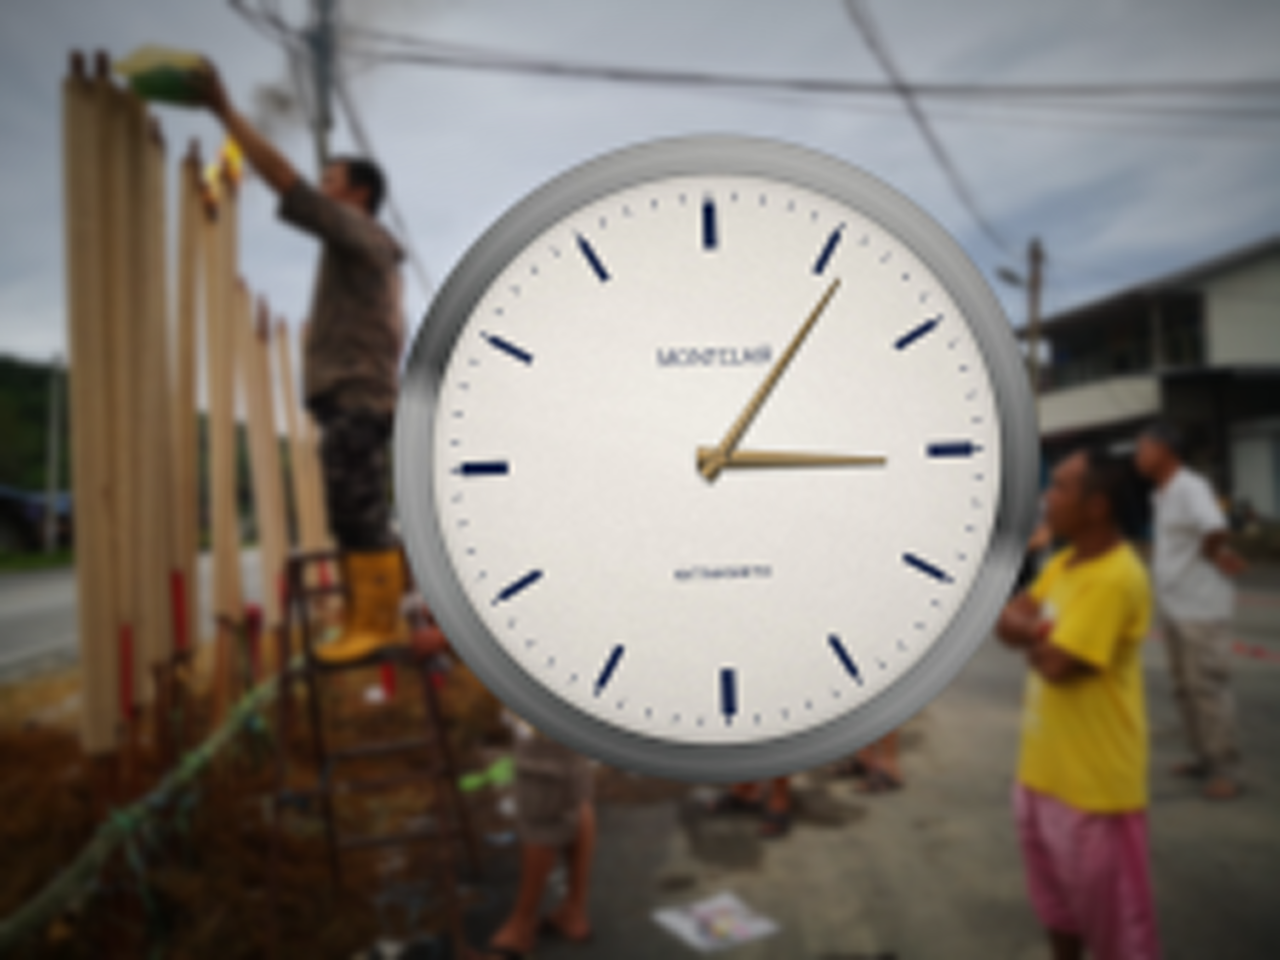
**3:06**
